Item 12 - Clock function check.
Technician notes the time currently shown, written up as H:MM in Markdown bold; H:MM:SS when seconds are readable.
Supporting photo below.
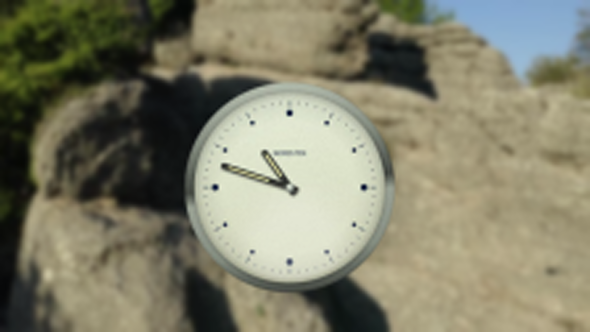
**10:48**
